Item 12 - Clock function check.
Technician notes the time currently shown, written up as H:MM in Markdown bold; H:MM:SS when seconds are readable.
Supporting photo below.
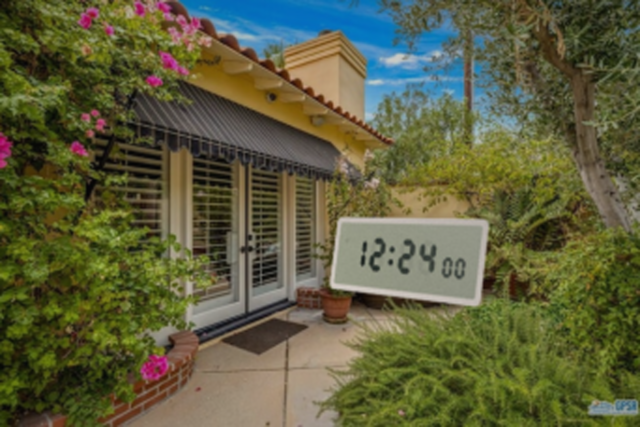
**12:24:00**
